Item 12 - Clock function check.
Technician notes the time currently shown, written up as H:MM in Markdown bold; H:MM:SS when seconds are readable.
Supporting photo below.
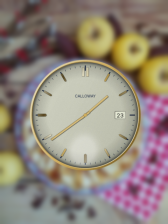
**1:39**
